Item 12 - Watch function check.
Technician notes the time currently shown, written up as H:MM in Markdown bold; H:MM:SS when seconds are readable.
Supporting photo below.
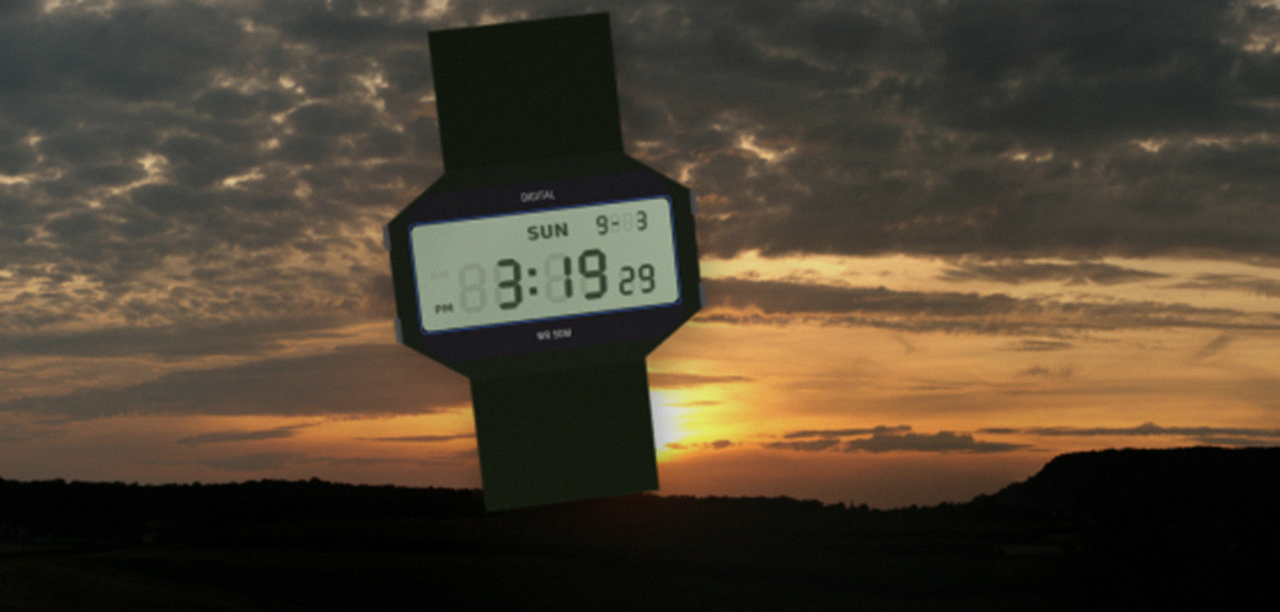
**3:19:29**
